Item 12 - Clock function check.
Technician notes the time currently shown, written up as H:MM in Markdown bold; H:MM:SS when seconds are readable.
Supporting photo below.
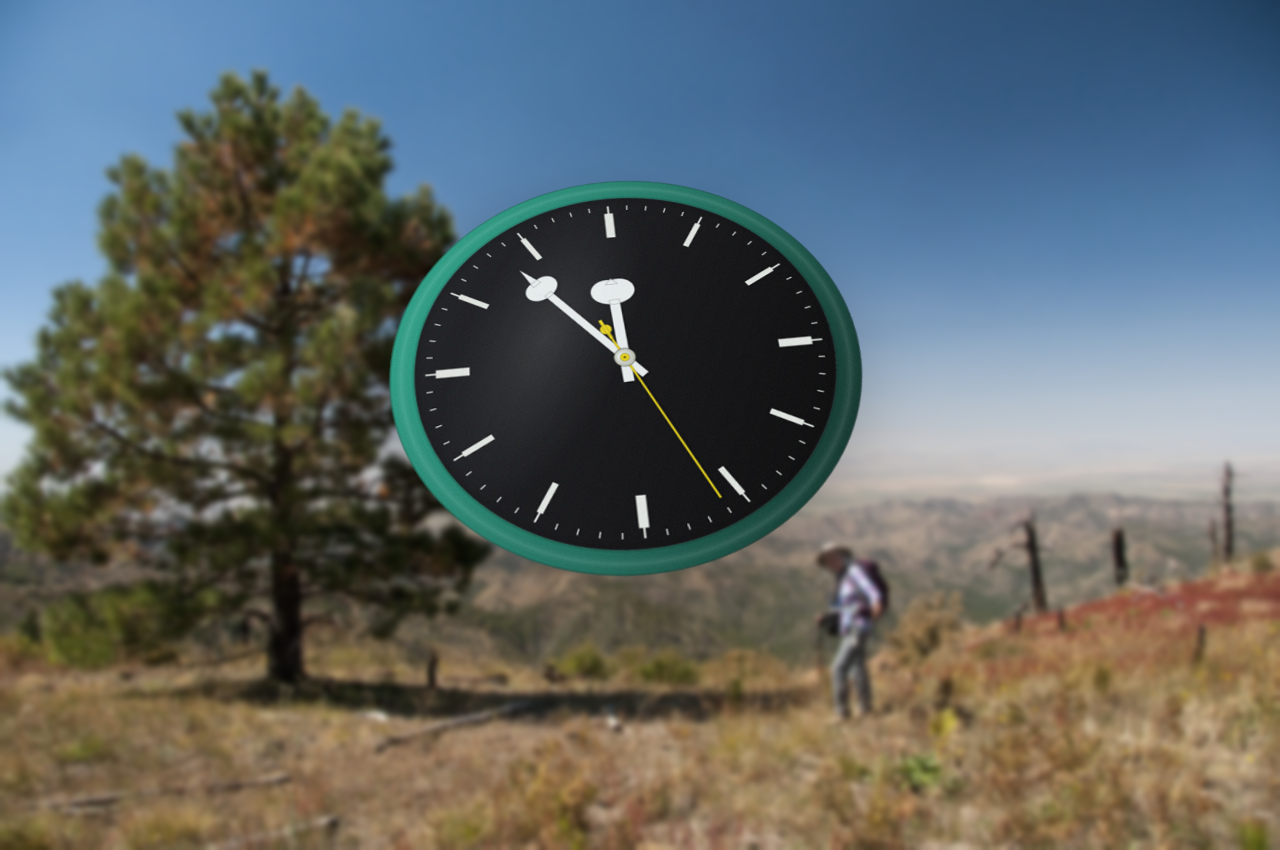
**11:53:26**
